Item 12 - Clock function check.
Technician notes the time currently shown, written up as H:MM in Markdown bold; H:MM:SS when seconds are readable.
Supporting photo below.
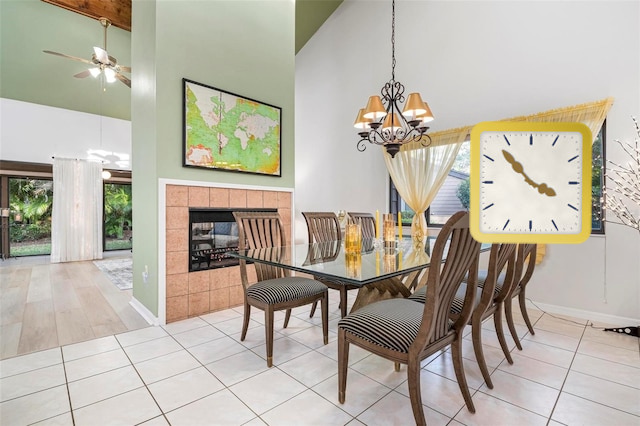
**3:53**
